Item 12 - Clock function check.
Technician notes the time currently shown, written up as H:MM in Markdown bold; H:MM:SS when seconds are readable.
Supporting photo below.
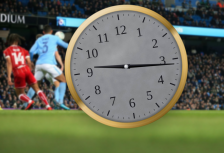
**9:16**
